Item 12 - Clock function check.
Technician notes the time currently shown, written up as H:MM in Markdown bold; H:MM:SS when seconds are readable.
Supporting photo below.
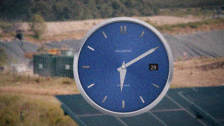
**6:10**
